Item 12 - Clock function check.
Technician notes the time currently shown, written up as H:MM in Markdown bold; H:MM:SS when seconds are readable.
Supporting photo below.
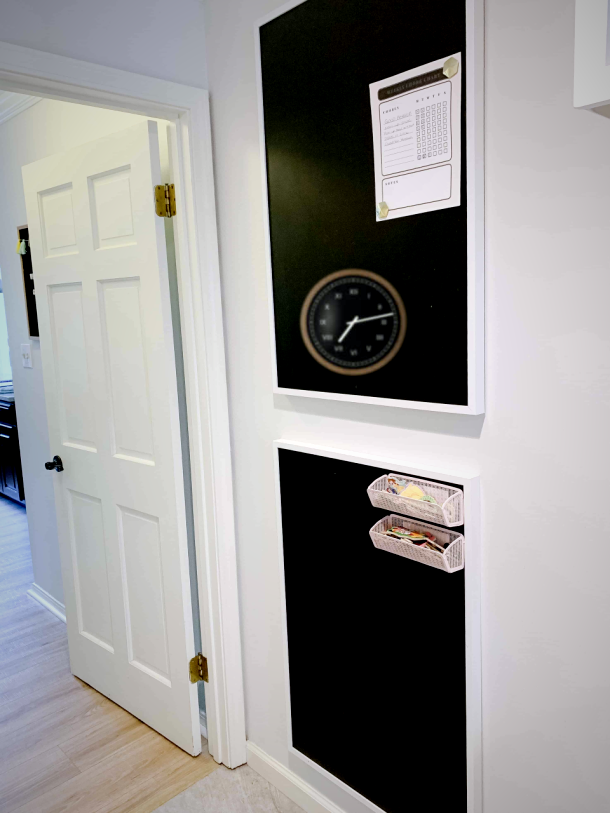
**7:13**
